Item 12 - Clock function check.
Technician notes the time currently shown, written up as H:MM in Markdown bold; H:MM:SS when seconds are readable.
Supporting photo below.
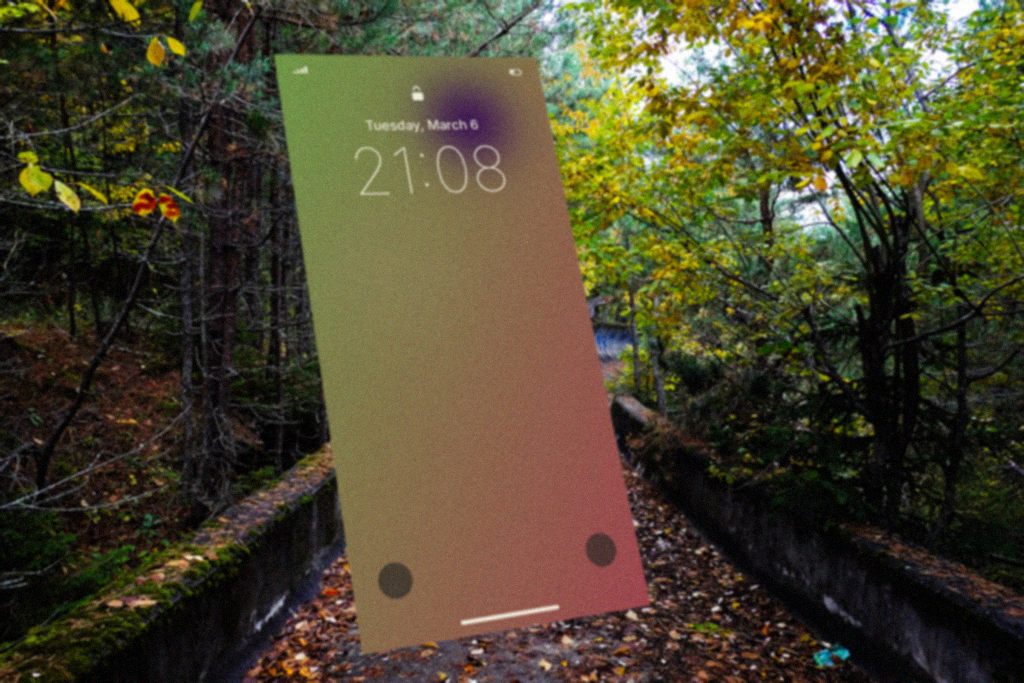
**21:08**
